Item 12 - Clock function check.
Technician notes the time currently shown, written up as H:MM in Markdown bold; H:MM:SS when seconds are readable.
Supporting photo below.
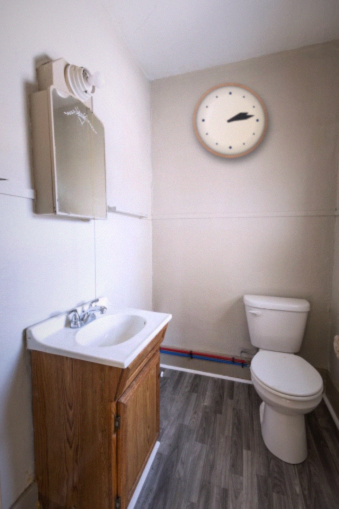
**2:13**
